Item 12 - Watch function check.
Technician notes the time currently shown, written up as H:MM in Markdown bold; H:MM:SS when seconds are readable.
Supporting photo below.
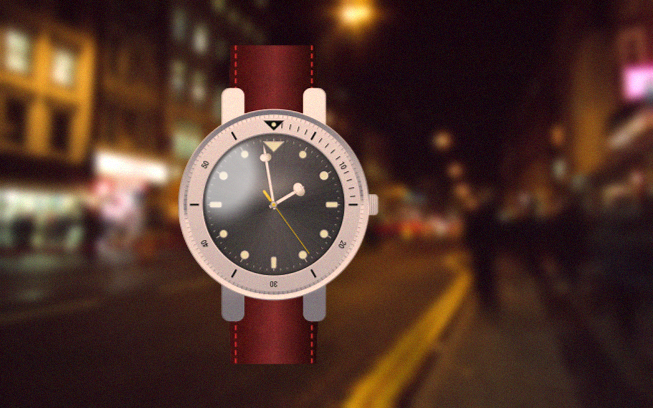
**1:58:24**
